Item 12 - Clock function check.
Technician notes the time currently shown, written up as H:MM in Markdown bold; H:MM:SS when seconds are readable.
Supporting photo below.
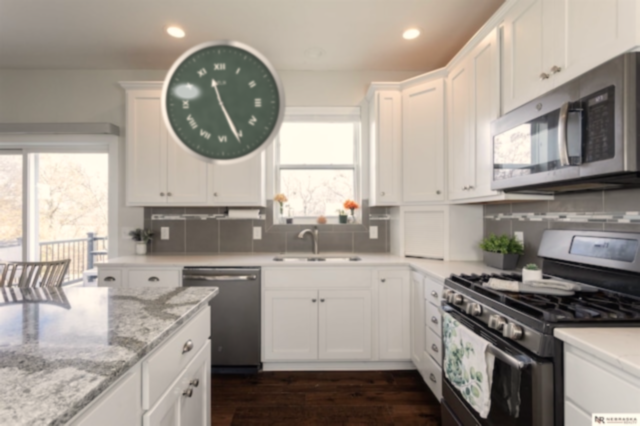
**11:26**
